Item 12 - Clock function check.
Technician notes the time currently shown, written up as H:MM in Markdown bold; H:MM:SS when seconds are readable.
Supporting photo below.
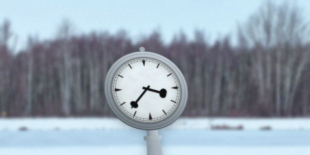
**3:37**
